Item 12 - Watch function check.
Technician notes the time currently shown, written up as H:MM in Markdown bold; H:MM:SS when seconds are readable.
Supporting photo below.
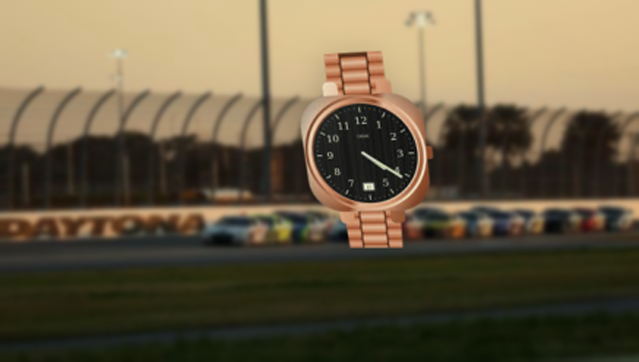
**4:21**
